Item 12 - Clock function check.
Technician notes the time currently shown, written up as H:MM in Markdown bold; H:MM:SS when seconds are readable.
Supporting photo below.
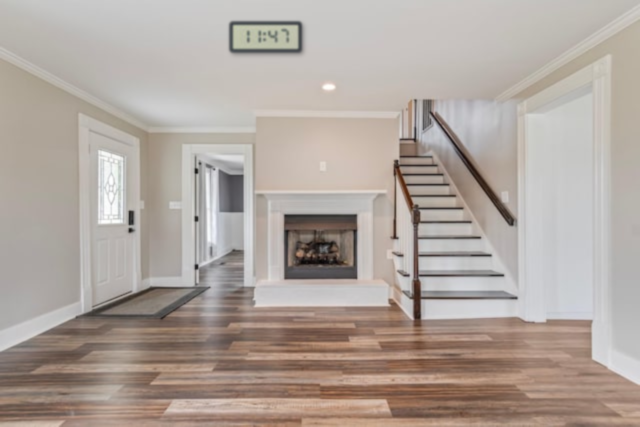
**11:47**
